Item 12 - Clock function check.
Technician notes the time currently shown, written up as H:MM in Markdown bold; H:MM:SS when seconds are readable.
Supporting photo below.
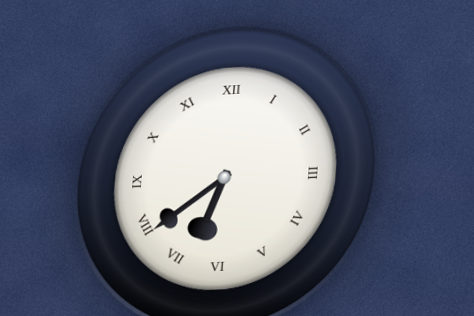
**6:39**
